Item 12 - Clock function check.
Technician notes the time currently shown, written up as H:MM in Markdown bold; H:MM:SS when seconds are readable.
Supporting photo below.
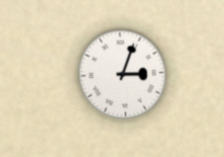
**3:04**
